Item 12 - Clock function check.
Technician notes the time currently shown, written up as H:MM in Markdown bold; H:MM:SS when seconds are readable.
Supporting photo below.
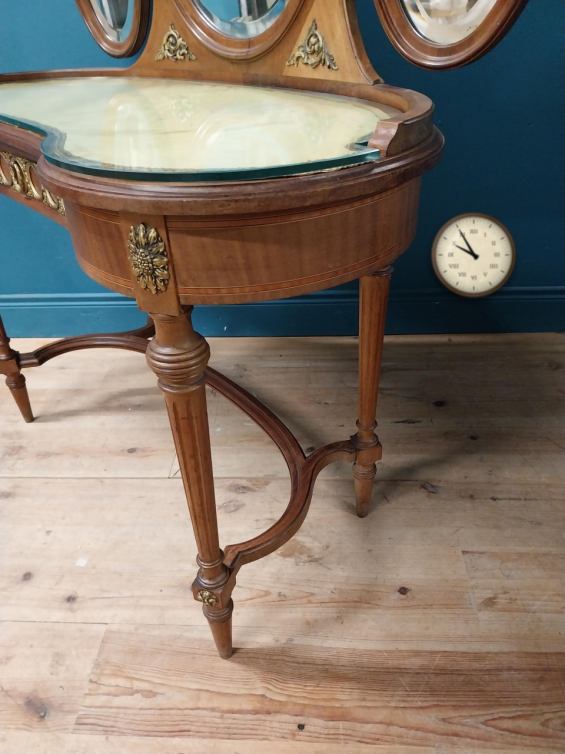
**9:55**
